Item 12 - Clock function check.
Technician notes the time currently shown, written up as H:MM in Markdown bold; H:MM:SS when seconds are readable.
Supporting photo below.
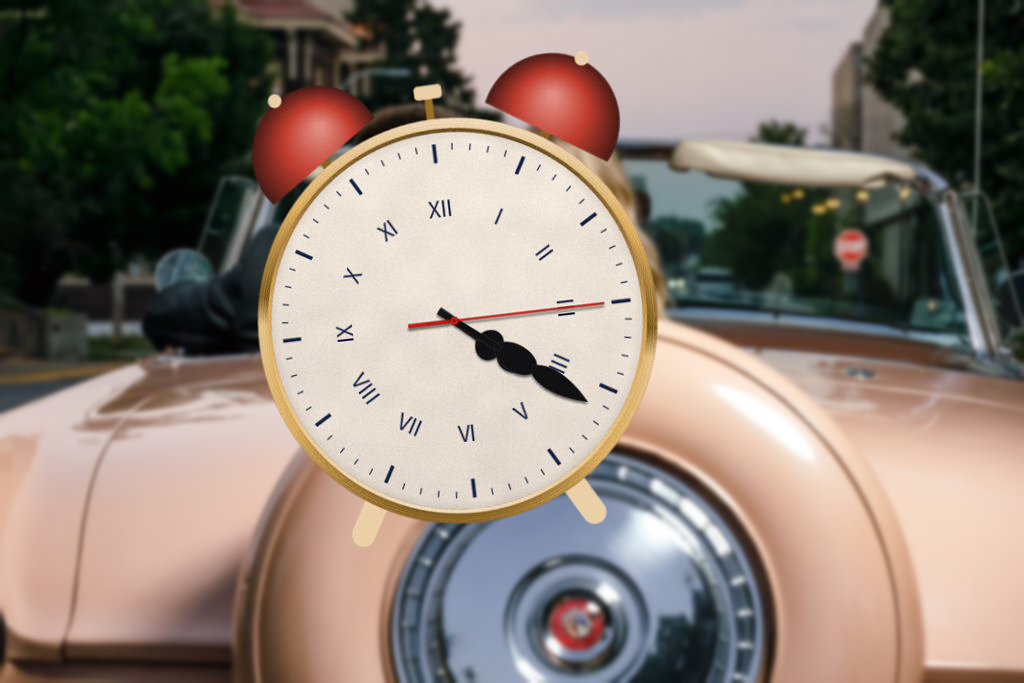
**4:21:15**
